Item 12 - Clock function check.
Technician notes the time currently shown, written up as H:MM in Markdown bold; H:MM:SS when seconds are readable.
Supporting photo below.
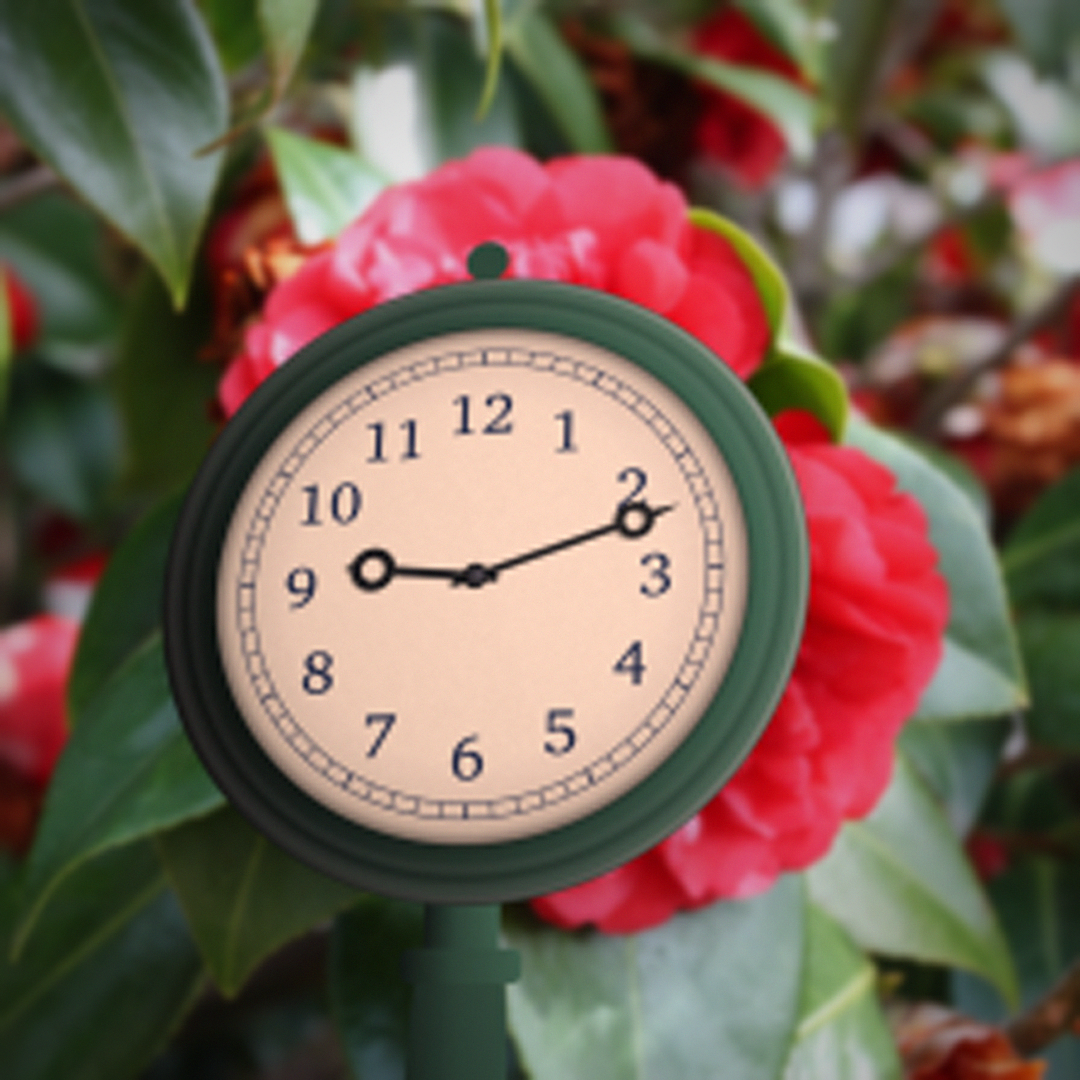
**9:12**
